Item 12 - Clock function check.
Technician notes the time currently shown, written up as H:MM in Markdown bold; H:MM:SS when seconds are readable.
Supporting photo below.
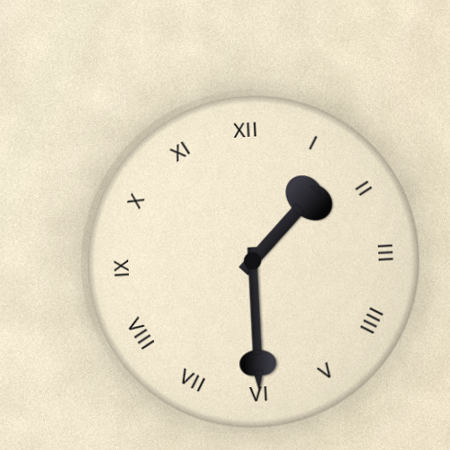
**1:30**
